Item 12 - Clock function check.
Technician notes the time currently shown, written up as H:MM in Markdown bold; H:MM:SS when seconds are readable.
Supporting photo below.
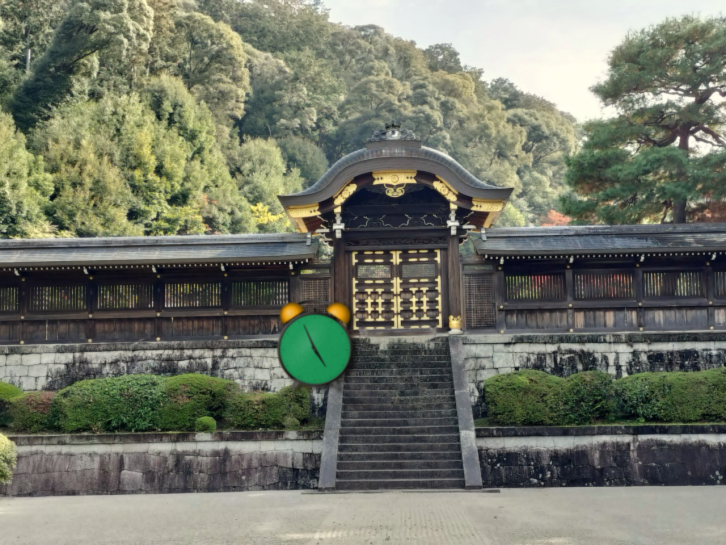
**4:56**
